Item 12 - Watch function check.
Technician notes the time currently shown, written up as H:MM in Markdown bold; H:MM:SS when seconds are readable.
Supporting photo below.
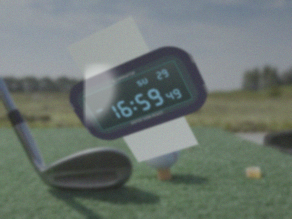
**16:59**
